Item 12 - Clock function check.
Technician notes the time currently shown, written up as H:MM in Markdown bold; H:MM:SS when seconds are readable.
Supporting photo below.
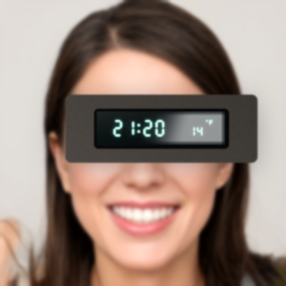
**21:20**
